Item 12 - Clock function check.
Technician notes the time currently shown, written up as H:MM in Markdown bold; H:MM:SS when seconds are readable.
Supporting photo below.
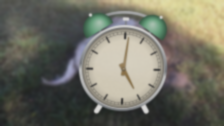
**5:01**
